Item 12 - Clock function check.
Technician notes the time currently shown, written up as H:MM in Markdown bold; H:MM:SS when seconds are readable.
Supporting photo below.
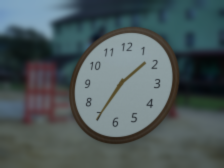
**1:35**
